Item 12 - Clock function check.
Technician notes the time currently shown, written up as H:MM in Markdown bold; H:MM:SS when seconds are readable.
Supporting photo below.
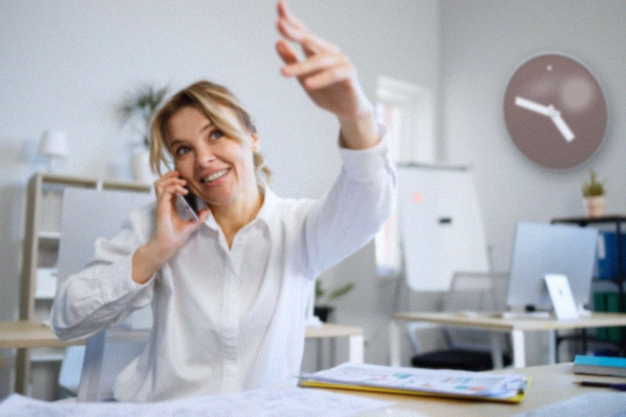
**4:48**
